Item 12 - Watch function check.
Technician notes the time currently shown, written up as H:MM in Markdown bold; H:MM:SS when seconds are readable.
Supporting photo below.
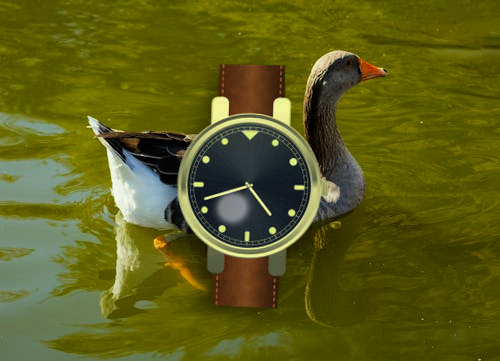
**4:42**
